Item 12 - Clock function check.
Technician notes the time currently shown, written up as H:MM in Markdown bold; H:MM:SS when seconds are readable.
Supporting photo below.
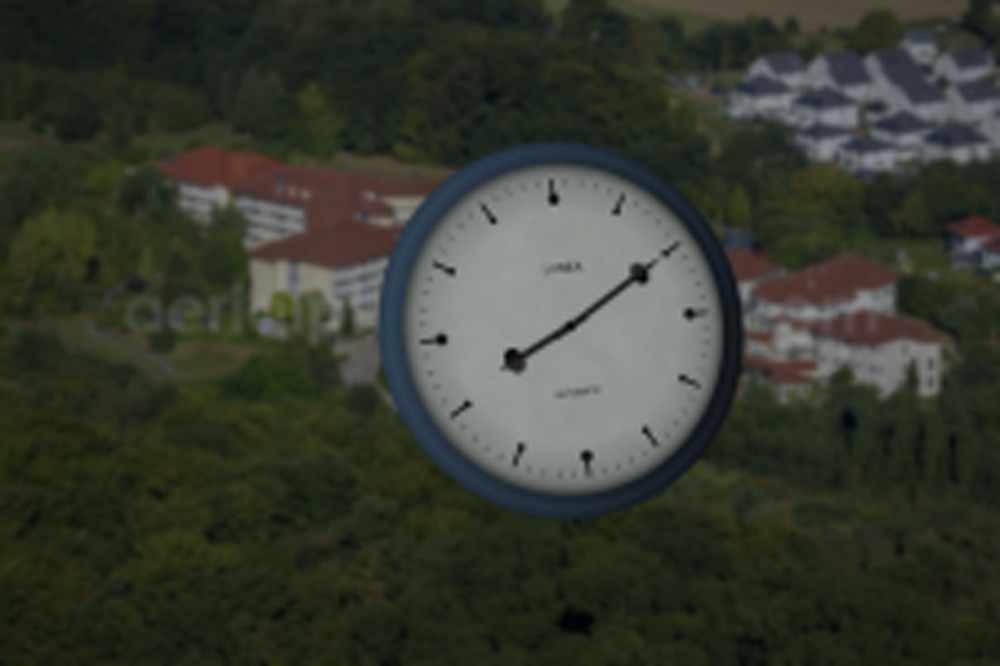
**8:10**
